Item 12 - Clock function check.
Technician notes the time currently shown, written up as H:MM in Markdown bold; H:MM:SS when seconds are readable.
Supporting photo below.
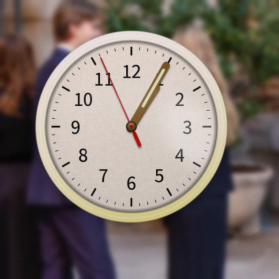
**1:04:56**
